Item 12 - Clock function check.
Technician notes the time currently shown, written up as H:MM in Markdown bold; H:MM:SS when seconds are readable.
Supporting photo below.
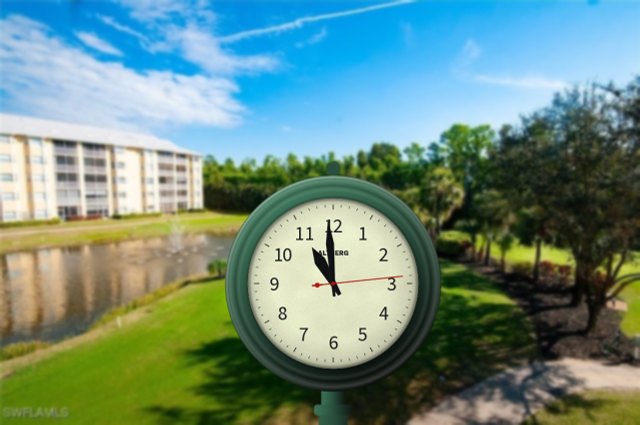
**10:59:14**
